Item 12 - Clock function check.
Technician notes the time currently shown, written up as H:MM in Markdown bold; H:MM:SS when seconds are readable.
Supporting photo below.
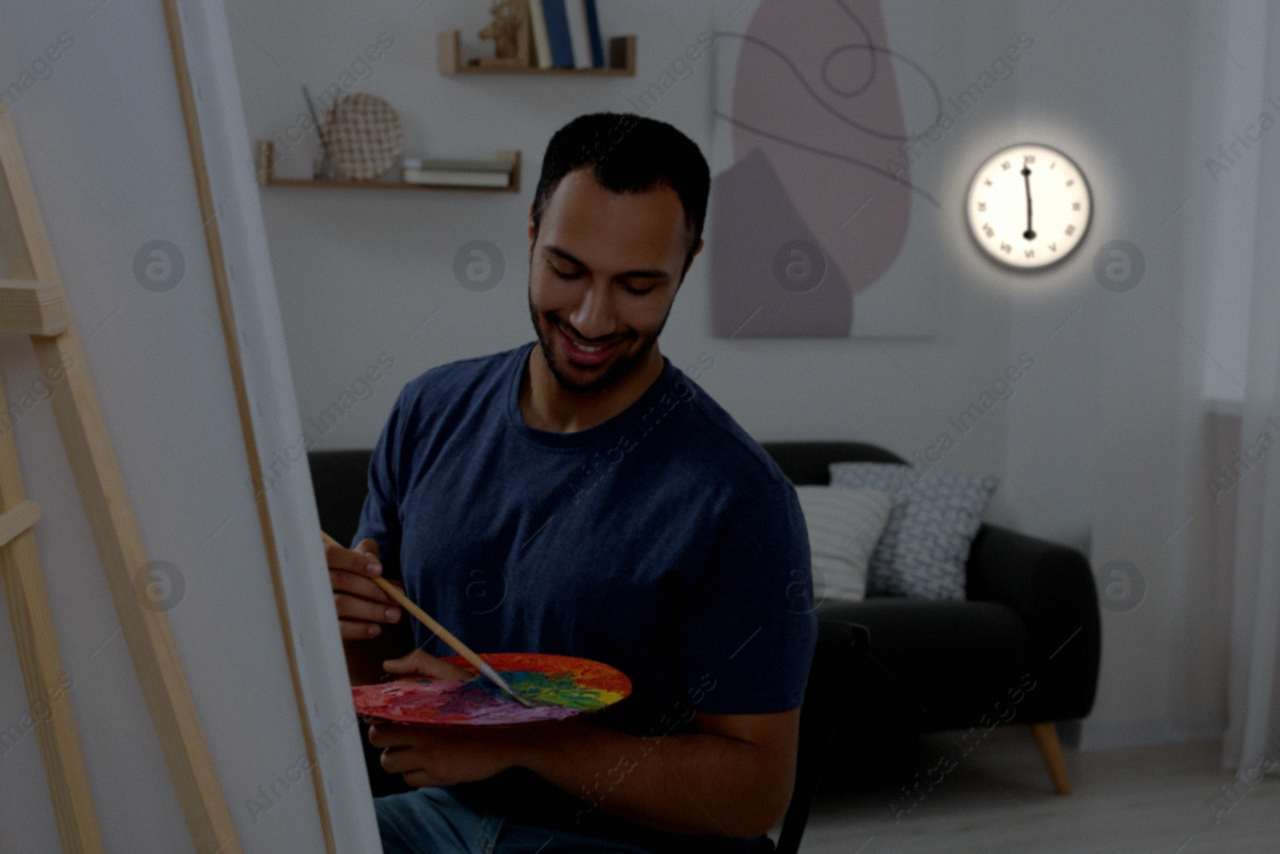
**5:59**
